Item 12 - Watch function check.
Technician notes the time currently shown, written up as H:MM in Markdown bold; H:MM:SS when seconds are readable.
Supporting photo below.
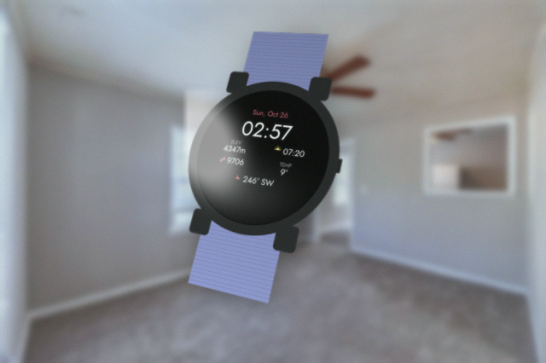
**2:57**
